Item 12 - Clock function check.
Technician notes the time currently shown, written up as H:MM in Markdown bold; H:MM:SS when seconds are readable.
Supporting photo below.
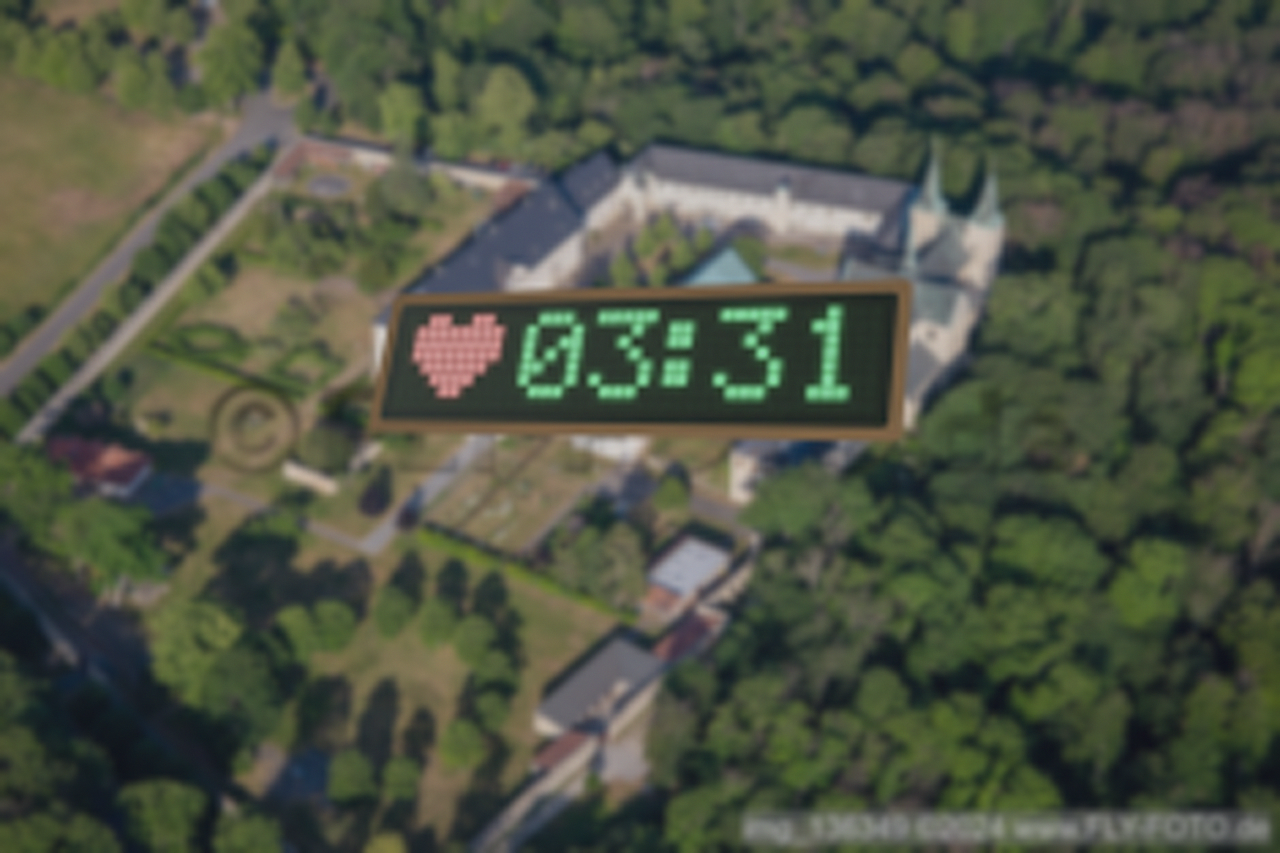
**3:31**
